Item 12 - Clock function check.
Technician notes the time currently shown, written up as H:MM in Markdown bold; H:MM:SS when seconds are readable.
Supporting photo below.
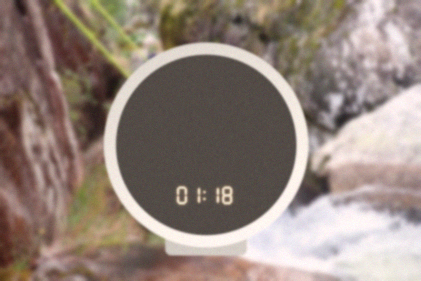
**1:18**
